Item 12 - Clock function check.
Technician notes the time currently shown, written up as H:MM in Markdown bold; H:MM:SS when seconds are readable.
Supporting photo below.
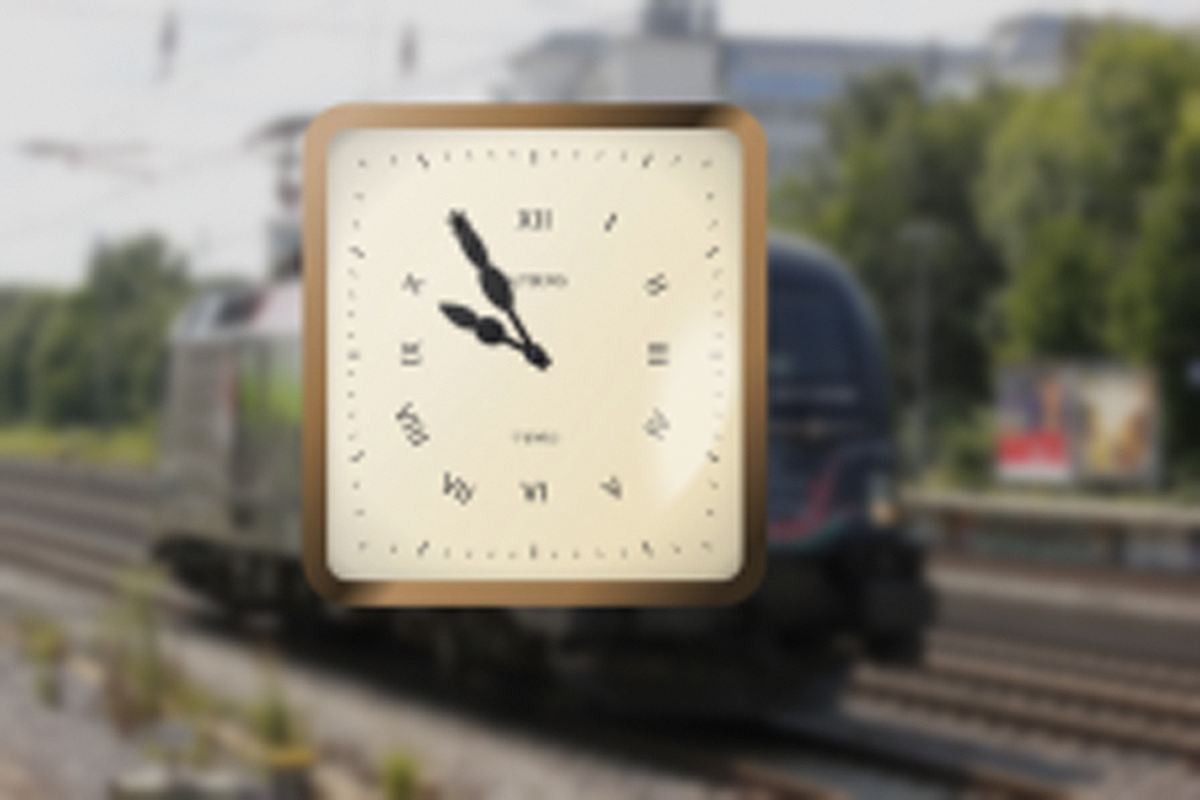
**9:55**
